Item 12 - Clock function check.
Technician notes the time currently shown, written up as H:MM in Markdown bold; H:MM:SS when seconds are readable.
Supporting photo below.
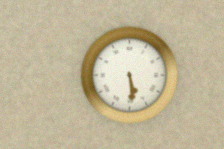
**5:29**
